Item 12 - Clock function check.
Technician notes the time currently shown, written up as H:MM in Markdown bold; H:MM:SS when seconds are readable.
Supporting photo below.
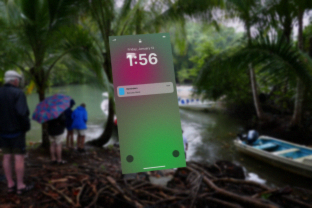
**1:56**
